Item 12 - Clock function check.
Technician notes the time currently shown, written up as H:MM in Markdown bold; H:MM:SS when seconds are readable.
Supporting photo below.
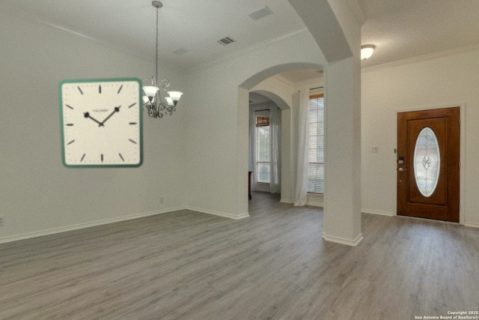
**10:08**
